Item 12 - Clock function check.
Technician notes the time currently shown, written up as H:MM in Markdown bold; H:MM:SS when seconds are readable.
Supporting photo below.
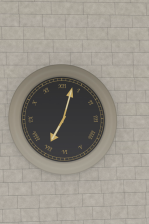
**7:03**
